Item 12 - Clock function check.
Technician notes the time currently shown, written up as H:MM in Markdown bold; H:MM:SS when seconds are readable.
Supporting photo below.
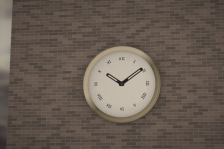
**10:09**
